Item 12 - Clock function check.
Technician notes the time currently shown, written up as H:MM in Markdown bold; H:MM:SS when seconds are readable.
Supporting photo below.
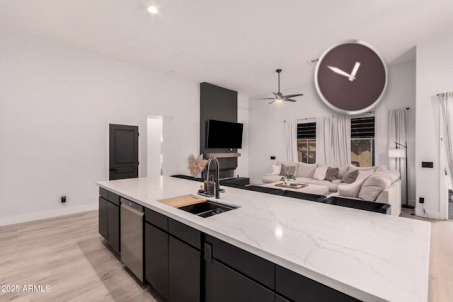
**12:49**
